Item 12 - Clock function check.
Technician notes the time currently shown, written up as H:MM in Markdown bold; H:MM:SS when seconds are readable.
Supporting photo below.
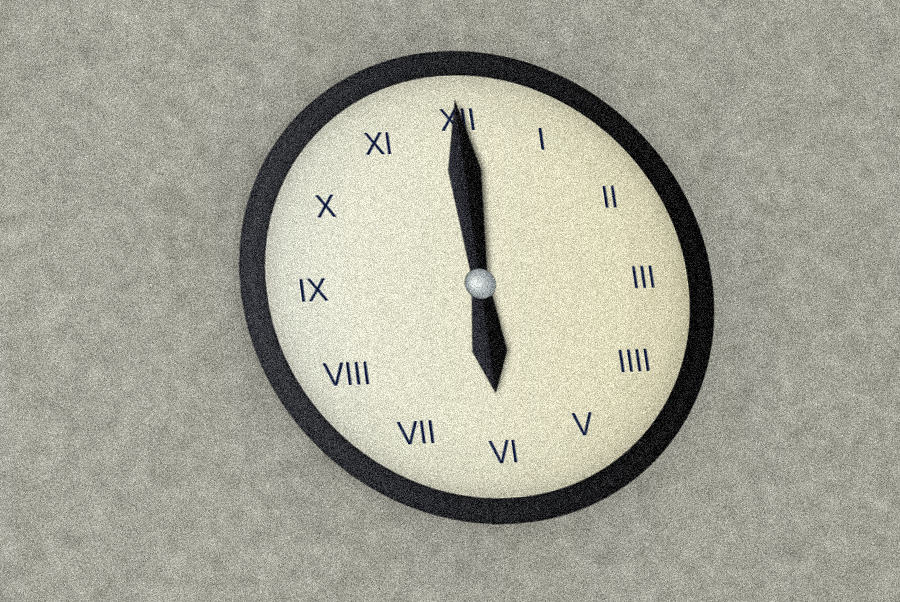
**6:00**
